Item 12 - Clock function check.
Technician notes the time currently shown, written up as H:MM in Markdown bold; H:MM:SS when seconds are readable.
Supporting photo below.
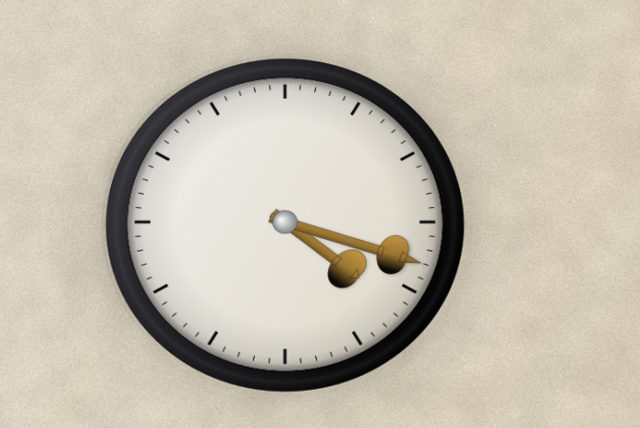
**4:18**
